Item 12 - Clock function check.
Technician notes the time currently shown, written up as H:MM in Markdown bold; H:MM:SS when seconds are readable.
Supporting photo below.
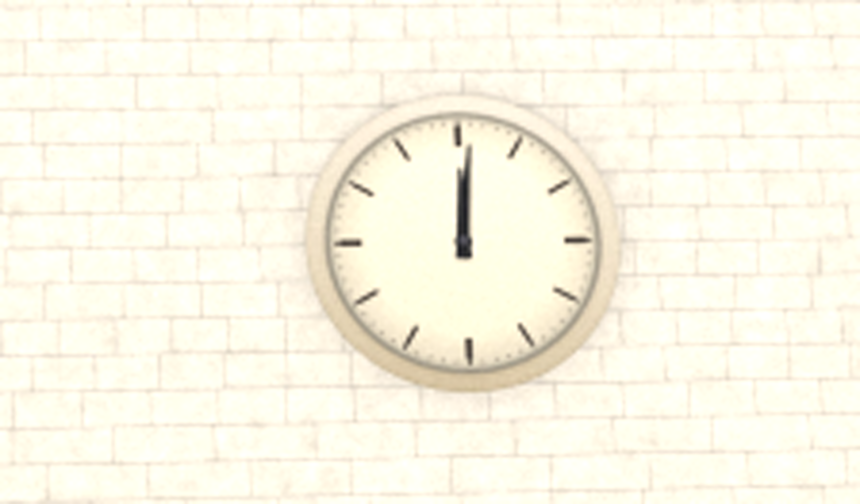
**12:01**
